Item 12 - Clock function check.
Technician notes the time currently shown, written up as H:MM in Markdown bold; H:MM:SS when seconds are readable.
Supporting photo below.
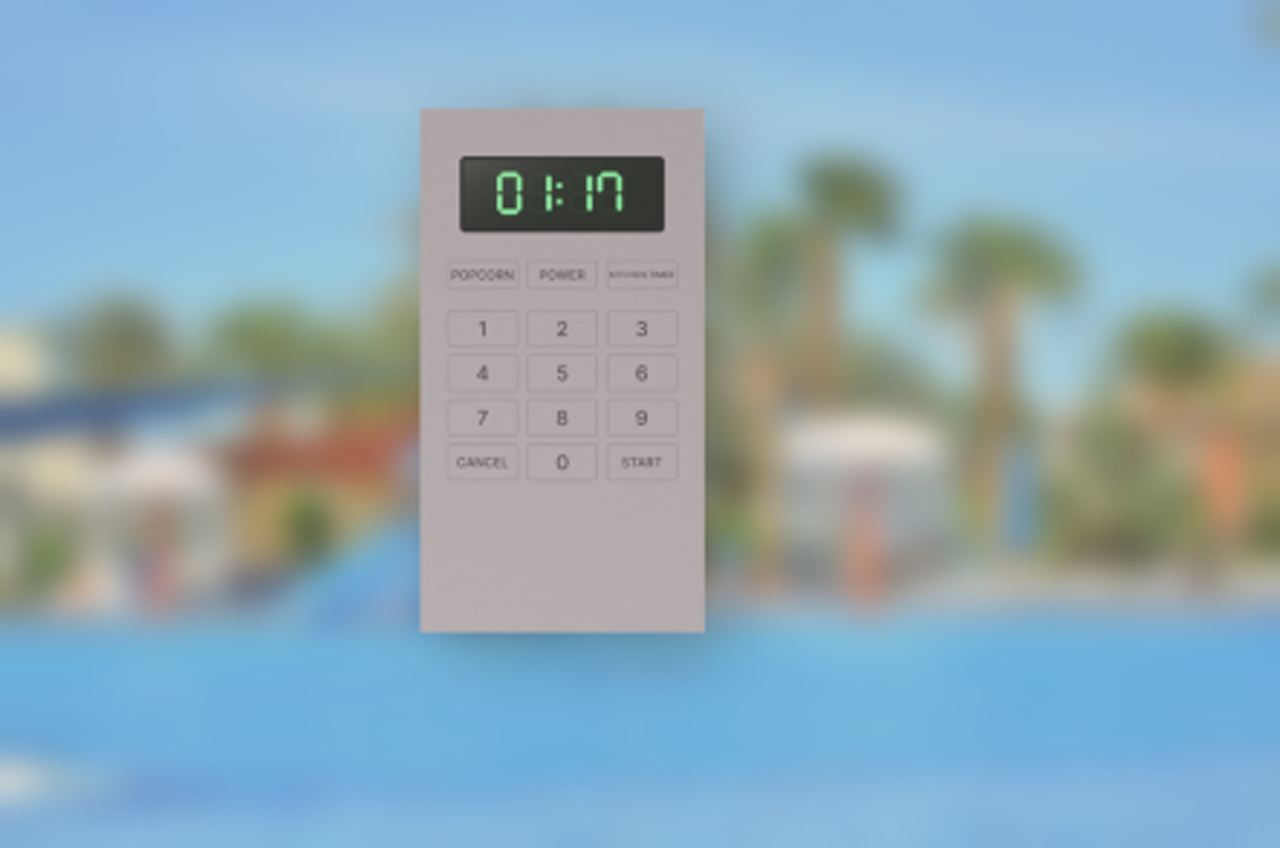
**1:17**
